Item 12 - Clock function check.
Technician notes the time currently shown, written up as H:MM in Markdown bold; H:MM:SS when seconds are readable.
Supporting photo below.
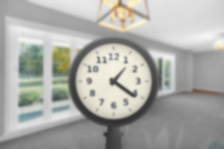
**1:21**
